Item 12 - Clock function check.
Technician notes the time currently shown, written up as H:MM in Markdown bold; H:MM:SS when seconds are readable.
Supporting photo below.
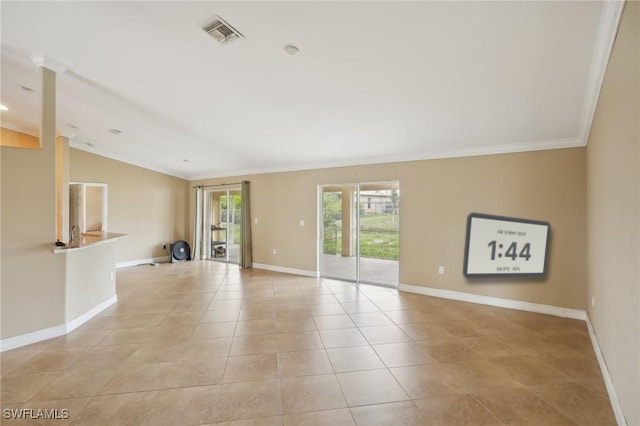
**1:44**
